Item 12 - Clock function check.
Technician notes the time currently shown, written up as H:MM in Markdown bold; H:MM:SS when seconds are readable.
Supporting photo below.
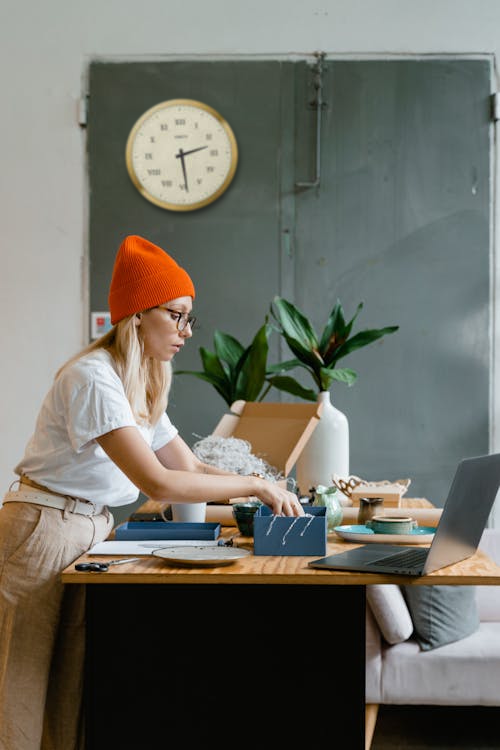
**2:29**
